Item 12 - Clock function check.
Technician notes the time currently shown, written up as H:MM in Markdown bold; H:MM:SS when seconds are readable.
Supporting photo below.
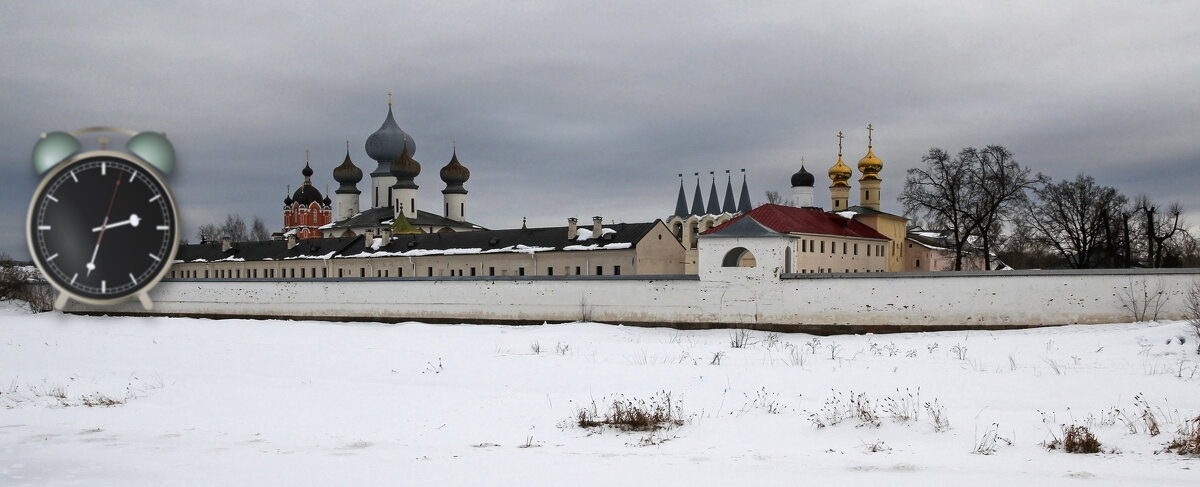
**2:33:03**
